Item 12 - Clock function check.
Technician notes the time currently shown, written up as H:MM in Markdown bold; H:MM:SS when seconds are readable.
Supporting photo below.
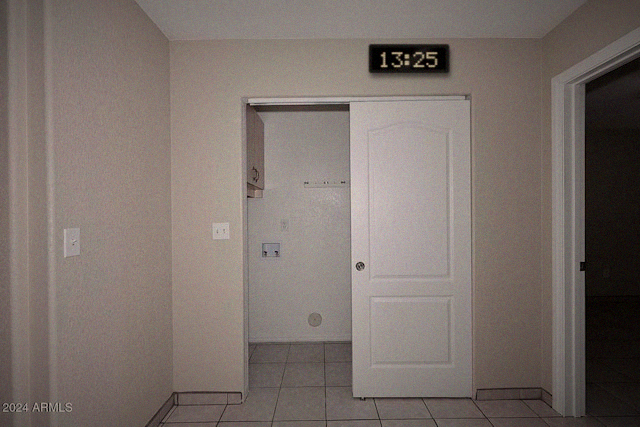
**13:25**
